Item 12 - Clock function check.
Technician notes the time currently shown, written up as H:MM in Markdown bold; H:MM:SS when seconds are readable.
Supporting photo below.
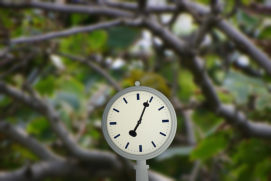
**7:04**
